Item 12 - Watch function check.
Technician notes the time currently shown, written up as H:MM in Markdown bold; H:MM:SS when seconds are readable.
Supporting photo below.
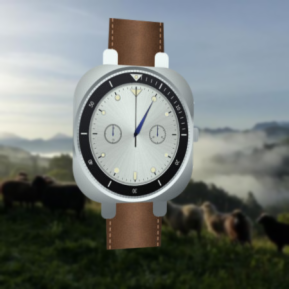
**1:05**
